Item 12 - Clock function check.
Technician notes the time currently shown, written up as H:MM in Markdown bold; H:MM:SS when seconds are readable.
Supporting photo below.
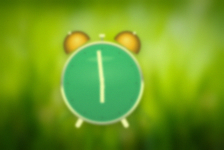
**5:59**
